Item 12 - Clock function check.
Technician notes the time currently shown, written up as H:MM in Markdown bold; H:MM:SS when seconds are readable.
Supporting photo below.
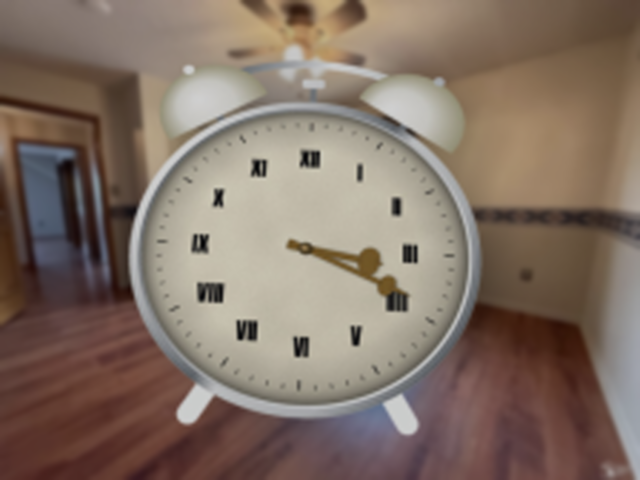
**3:19**
